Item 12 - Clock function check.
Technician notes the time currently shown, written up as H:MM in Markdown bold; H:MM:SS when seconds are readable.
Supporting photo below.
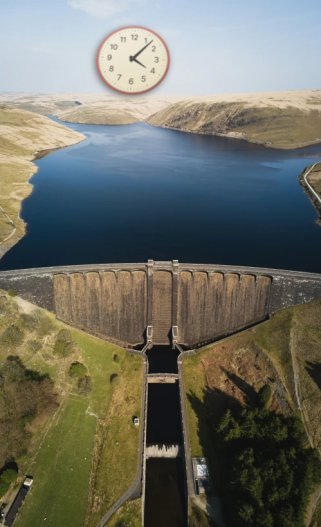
**4:07**
